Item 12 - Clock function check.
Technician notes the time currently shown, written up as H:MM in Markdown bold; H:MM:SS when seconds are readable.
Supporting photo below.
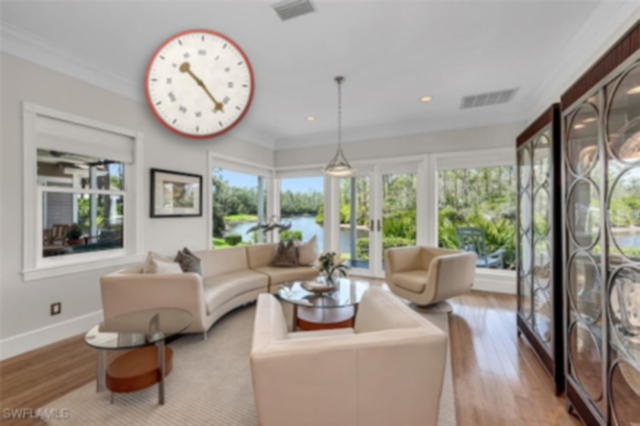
**10:23**
